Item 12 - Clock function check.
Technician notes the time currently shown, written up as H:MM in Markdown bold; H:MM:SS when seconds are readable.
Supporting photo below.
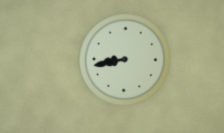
**8:43**
